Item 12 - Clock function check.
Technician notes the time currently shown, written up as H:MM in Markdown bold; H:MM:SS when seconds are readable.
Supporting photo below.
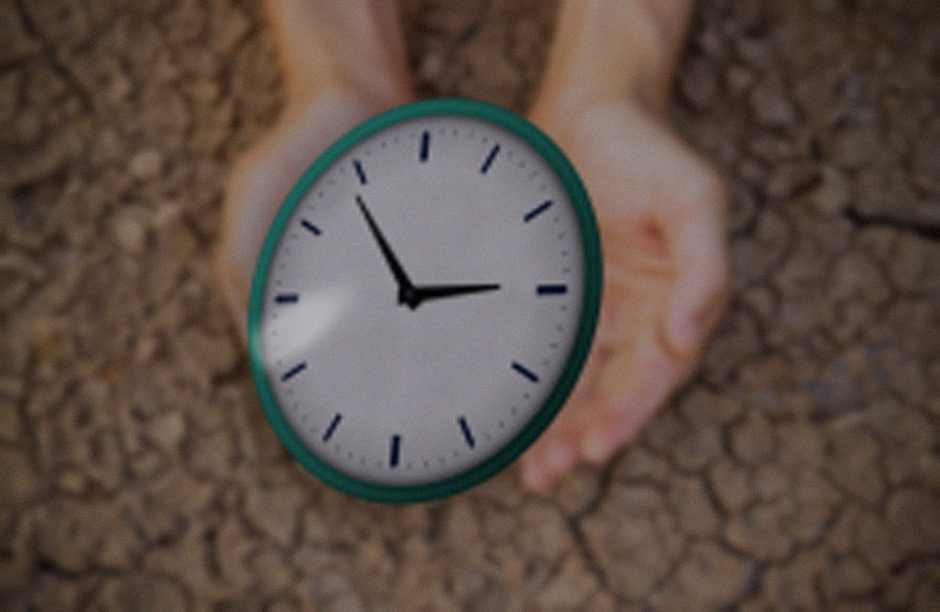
**2:54**
